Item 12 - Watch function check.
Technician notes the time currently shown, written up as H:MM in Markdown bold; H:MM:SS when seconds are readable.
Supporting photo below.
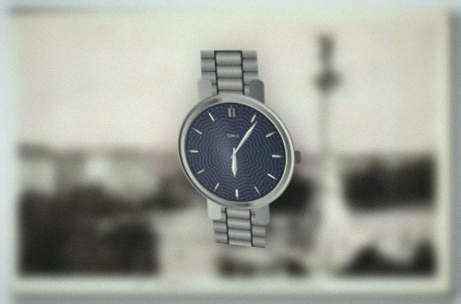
**6:06**
